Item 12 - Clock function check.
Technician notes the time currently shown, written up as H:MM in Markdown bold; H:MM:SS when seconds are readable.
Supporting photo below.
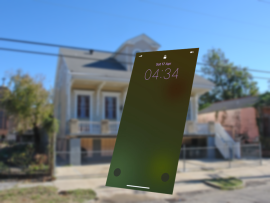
**4:34**
